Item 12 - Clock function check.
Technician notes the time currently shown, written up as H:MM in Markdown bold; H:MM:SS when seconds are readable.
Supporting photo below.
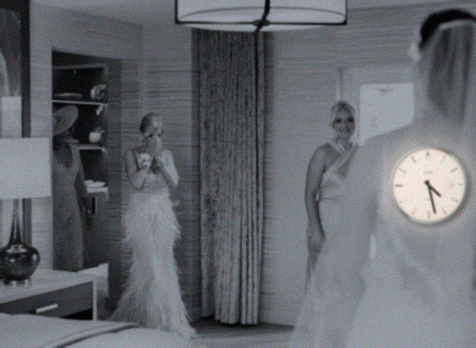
**4:28**
